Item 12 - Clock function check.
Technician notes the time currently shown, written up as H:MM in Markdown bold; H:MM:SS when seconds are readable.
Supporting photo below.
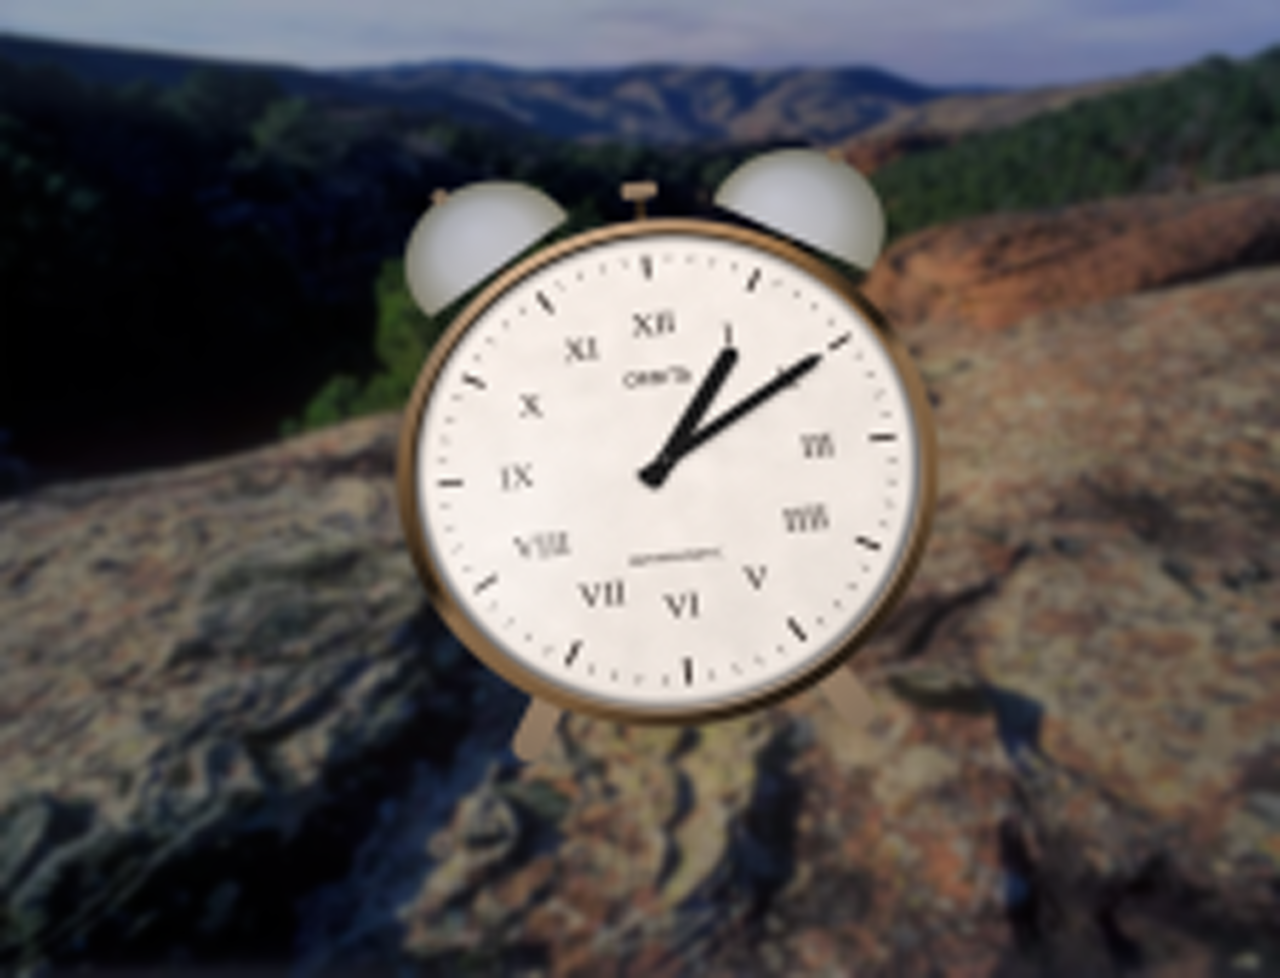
**1:10**
